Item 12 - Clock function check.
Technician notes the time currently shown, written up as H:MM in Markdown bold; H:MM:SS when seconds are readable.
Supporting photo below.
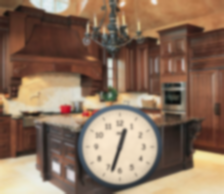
**12:33**
